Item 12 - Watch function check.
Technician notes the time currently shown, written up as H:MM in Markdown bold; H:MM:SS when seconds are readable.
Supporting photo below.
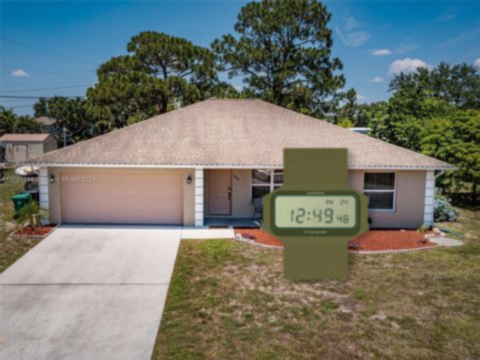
**12:49**
